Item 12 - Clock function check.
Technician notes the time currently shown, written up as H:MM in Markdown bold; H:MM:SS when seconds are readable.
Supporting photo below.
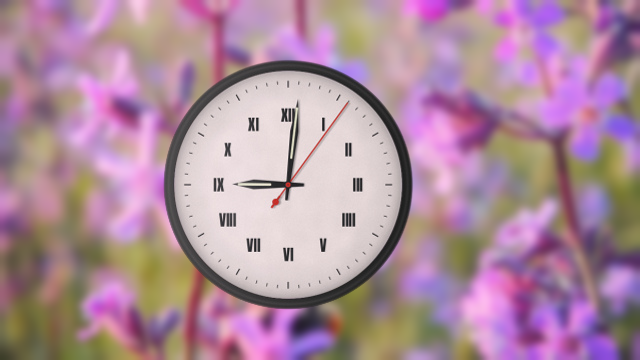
**9:01:06**
